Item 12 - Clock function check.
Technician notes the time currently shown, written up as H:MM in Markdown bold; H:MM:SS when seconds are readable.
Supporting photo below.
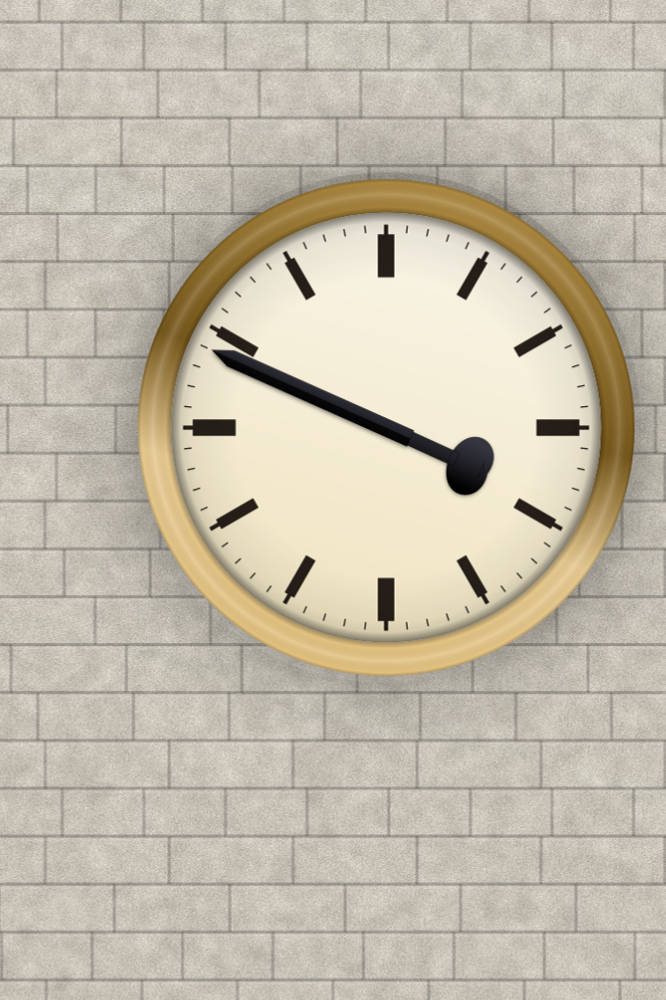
**3:49**
